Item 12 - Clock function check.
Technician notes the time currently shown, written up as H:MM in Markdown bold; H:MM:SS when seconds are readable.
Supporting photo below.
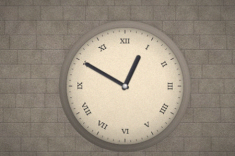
**12:50**
